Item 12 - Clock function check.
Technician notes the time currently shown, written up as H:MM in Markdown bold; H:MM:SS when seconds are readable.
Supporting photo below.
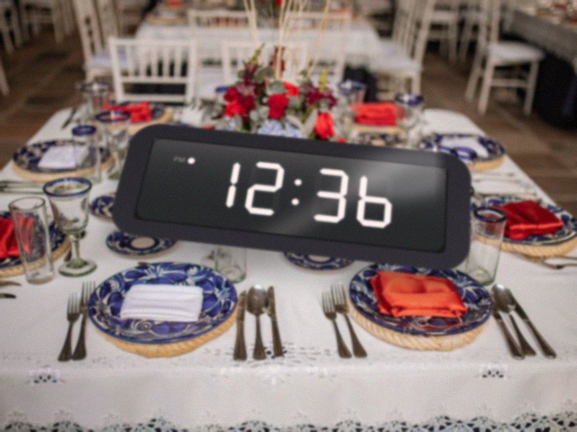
**12:36**
